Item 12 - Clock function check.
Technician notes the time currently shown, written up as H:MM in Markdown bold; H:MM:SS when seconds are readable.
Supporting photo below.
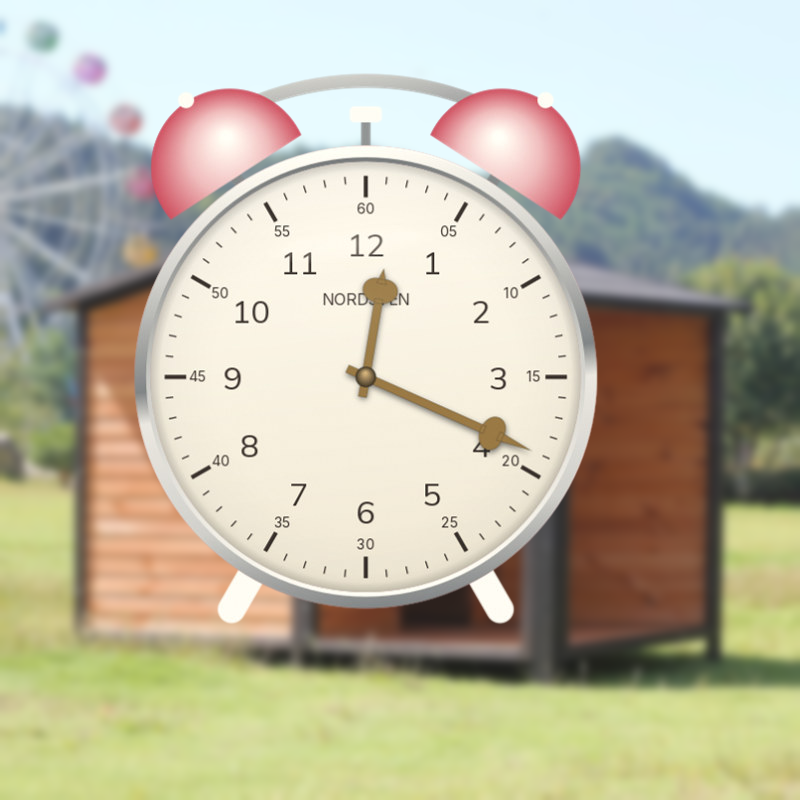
**12:19**
